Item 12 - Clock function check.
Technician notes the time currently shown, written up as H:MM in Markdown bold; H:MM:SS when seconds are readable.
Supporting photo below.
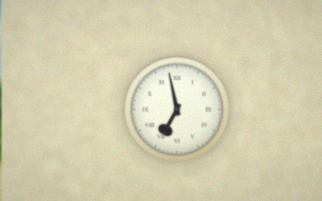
**6:58**
